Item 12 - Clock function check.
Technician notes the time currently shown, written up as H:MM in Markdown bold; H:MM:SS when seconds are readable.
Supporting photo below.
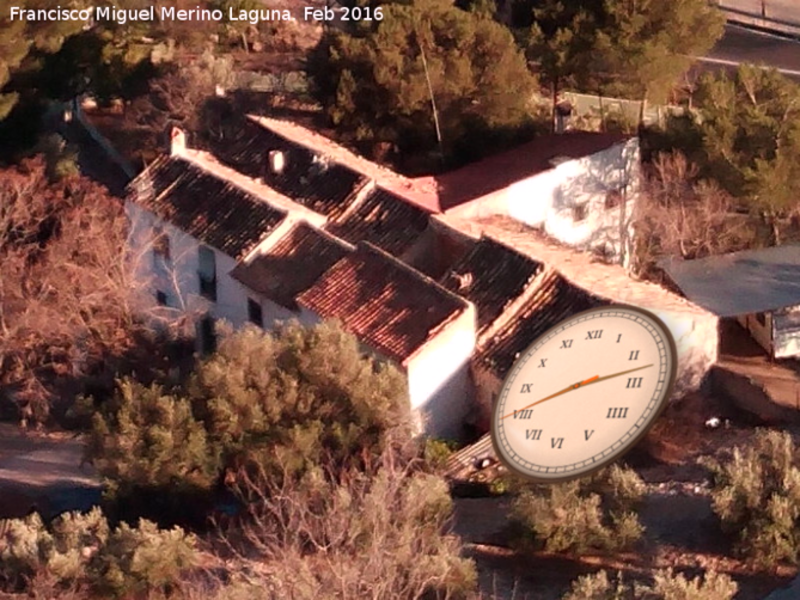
**8:12:41**
